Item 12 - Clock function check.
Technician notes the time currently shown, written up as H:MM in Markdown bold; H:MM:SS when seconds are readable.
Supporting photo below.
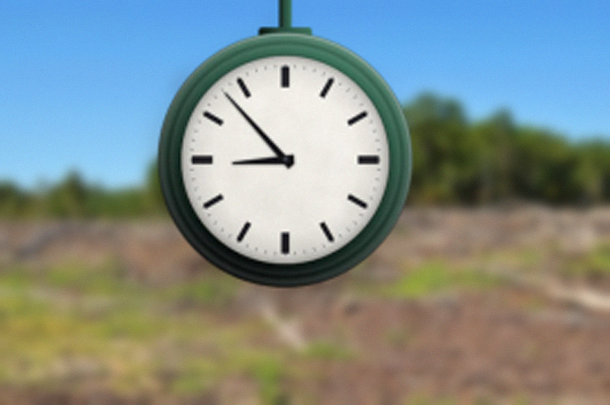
**8:53**
